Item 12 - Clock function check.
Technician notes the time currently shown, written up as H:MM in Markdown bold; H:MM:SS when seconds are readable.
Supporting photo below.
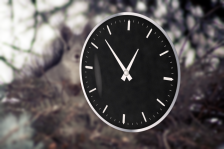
**12:53**
